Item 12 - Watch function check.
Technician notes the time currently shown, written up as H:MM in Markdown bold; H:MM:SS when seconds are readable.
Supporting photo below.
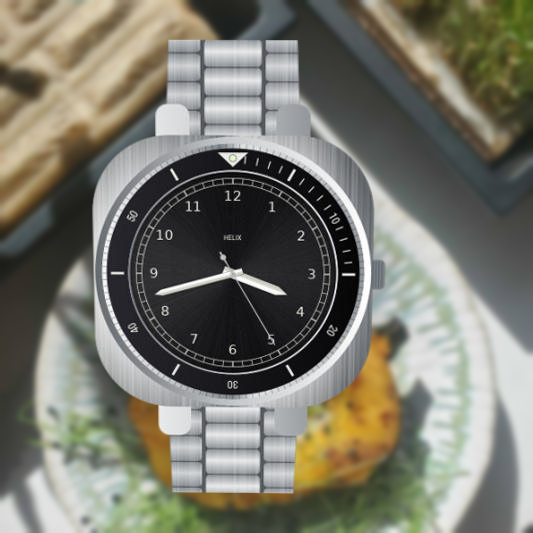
**3:42:25**
